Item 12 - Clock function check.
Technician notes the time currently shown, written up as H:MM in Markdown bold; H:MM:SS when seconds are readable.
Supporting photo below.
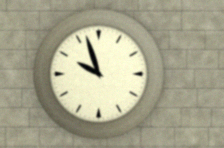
**9:57**
